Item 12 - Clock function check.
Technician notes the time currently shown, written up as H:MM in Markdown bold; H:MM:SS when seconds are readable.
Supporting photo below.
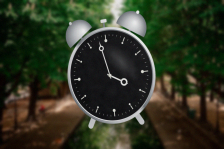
**3:58**
